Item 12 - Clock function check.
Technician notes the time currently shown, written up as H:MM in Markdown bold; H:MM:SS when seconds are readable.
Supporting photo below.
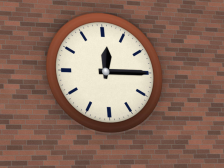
**12:15**
